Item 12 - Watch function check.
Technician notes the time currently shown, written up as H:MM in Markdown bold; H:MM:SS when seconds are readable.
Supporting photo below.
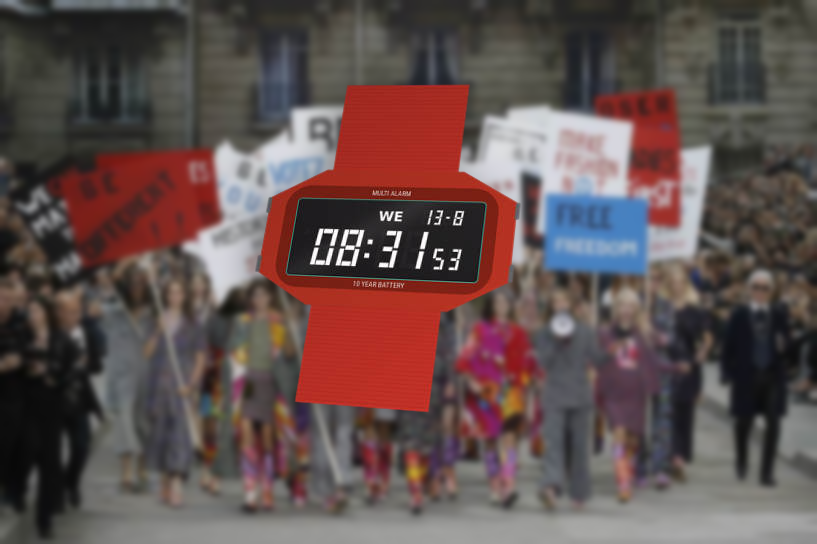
**8:31:53**
